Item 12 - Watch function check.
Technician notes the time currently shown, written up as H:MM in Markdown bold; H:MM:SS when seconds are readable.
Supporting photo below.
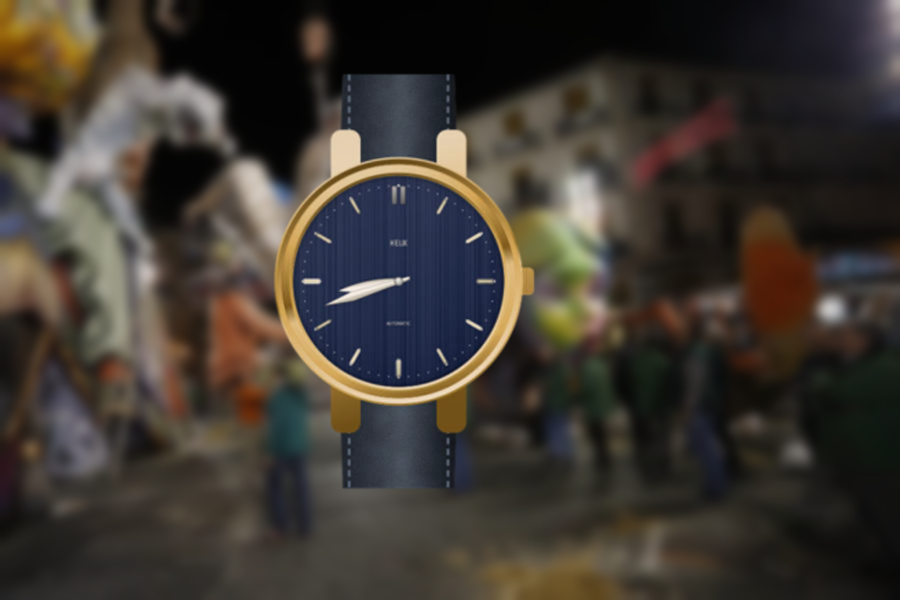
**8:42**
